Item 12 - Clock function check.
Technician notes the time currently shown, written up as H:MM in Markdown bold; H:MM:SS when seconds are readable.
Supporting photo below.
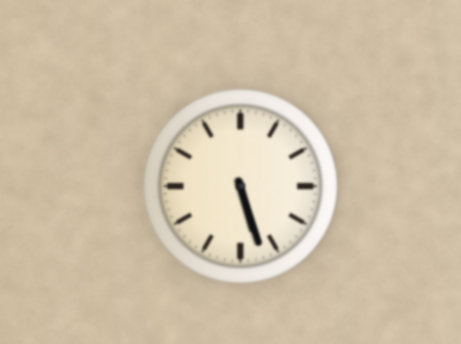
**5:27**
